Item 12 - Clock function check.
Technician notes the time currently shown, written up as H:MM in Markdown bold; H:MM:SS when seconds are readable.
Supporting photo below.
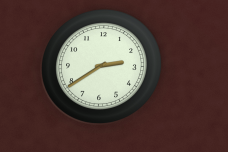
**2:39**
